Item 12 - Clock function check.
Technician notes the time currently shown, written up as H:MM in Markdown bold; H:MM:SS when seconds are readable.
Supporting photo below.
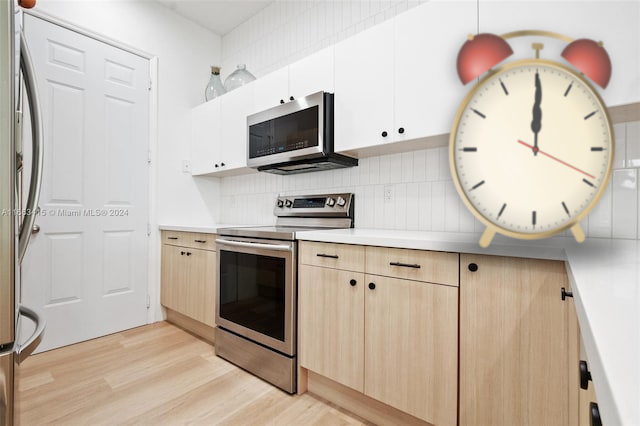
**12:00:19**
